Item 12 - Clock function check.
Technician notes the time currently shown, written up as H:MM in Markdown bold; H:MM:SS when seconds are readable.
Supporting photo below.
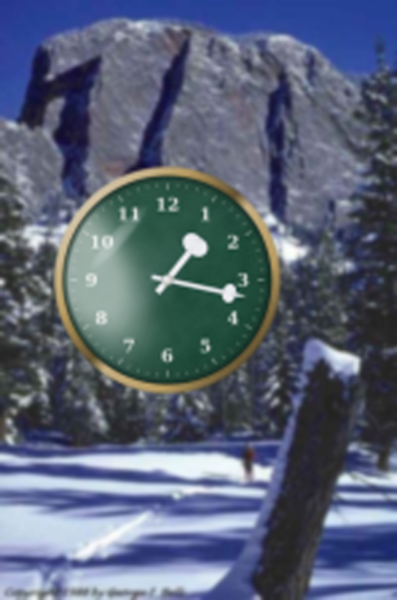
**1:17**
